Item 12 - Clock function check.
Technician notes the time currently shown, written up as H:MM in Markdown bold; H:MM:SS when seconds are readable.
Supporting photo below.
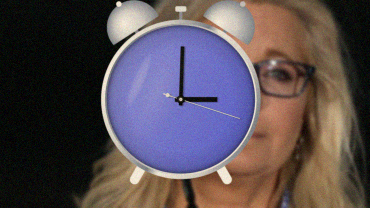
**3:00:18**
